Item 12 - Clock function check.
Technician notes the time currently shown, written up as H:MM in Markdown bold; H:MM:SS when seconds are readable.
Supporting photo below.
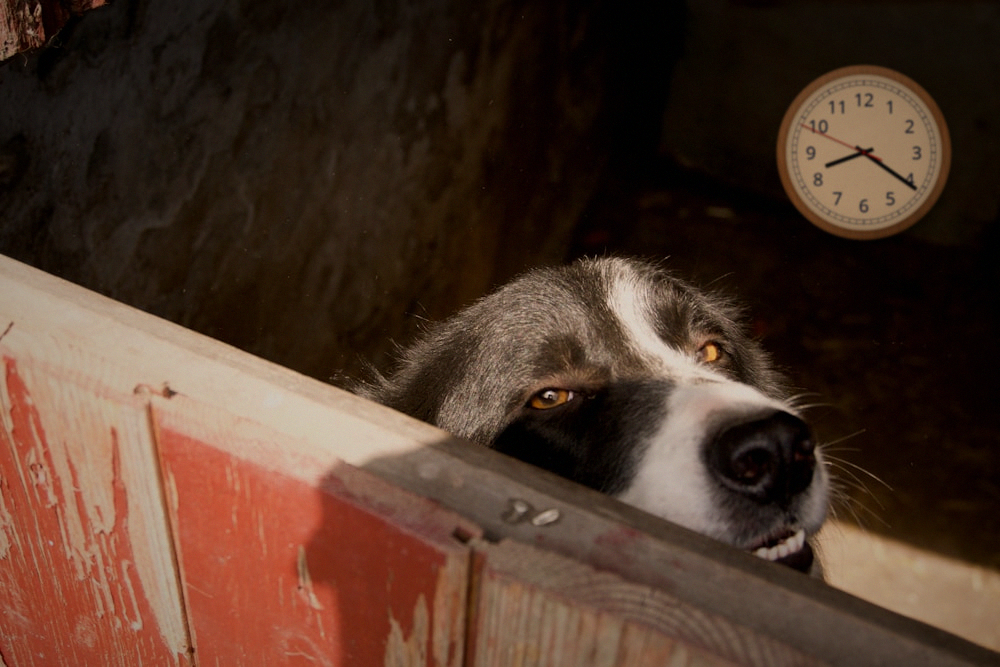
**8:20:49**
